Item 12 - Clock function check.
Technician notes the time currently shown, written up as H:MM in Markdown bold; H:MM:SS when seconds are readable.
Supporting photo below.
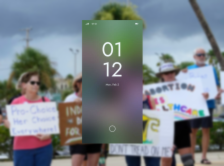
**1:12**
